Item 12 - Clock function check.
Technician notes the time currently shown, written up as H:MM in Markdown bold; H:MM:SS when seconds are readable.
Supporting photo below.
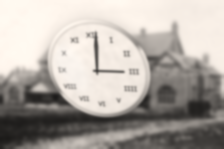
**3:01**
